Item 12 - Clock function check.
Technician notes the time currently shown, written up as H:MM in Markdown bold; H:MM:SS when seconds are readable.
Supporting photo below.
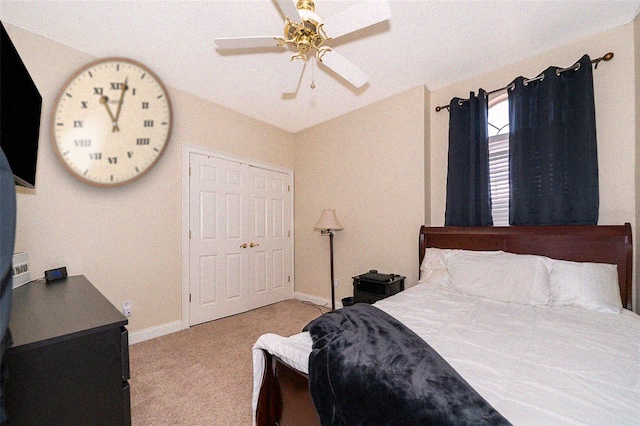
**11:02**
